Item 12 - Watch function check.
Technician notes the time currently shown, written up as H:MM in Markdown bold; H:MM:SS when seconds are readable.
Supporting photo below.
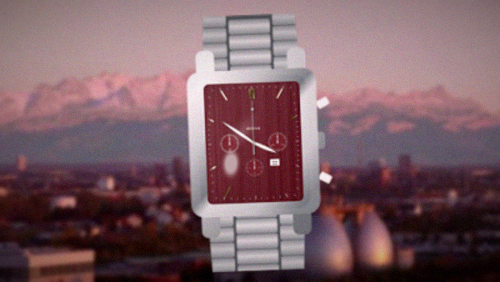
**3:51**
